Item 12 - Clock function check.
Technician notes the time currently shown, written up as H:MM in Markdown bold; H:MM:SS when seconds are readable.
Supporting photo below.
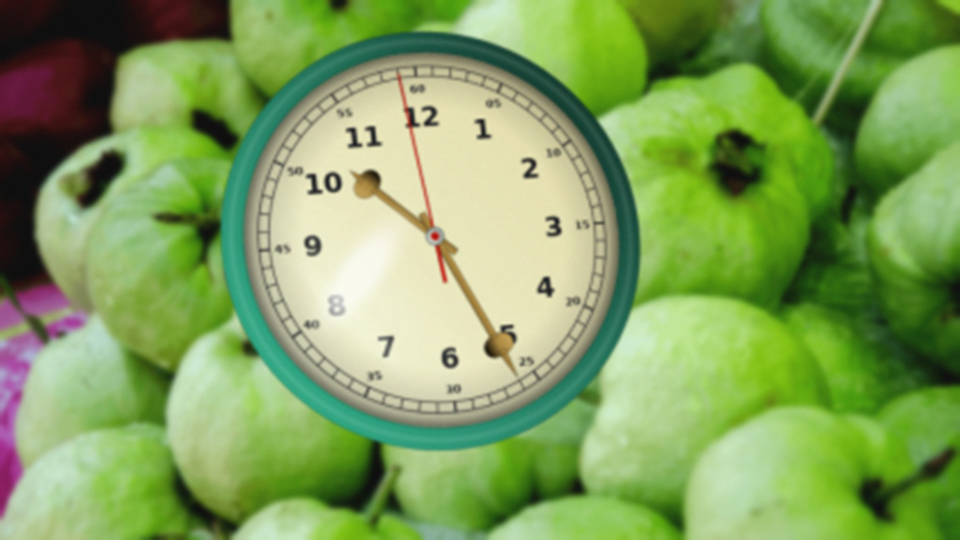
**10:25:59**
